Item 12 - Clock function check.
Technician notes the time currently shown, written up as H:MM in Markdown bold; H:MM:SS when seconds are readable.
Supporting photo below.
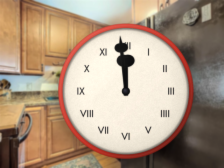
**11:59**
